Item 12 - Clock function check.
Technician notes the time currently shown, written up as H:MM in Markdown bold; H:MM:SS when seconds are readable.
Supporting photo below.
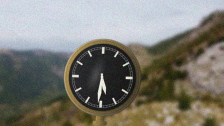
**5:31**
